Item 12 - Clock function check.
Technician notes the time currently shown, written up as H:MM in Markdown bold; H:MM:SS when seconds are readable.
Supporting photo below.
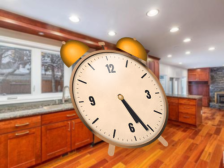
**5:26**
